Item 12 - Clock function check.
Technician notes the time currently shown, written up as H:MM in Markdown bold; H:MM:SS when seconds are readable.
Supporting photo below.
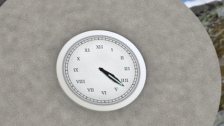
**4:22**
